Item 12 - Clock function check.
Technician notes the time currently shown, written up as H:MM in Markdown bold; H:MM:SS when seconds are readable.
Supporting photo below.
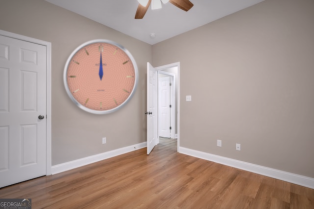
**12:00**
